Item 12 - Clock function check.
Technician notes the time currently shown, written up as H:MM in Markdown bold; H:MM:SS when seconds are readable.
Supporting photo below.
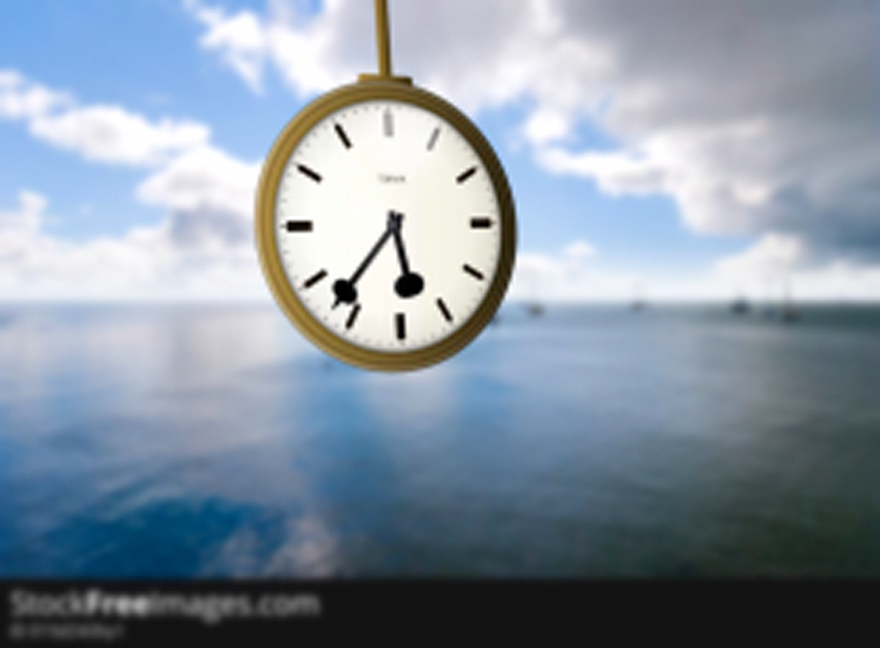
**5:37**
